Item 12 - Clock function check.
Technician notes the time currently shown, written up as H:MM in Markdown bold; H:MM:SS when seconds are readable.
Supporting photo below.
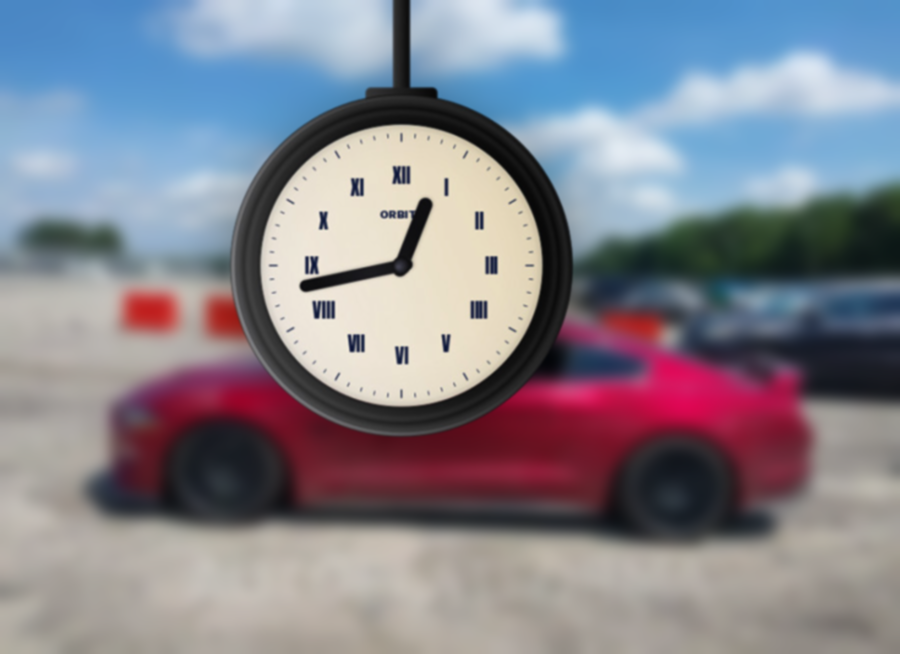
**12:43**
